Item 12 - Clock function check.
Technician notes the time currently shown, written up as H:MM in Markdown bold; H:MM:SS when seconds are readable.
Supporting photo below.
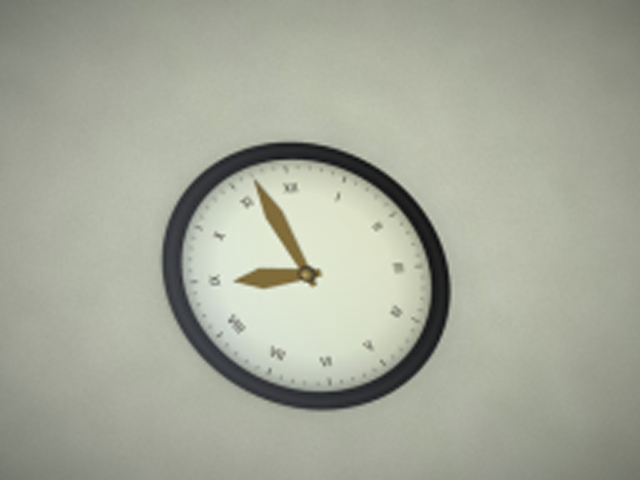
**8:57**
